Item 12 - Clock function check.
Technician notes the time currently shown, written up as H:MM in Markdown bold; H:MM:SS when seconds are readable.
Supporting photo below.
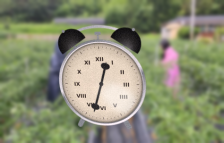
**12:33**
